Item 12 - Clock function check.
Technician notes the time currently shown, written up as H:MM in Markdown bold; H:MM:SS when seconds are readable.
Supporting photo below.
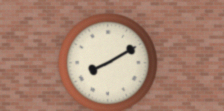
**8:10**
